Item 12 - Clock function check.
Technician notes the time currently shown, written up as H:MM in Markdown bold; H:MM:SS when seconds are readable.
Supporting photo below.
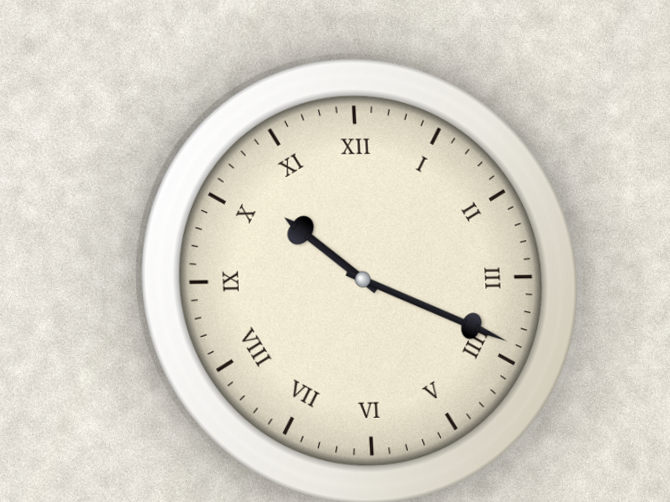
**10:19**
